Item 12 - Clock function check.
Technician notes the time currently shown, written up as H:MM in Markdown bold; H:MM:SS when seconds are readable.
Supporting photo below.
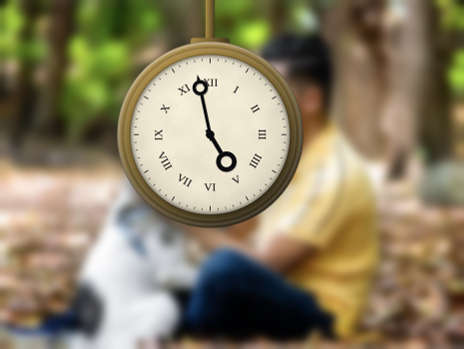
**4:58**
